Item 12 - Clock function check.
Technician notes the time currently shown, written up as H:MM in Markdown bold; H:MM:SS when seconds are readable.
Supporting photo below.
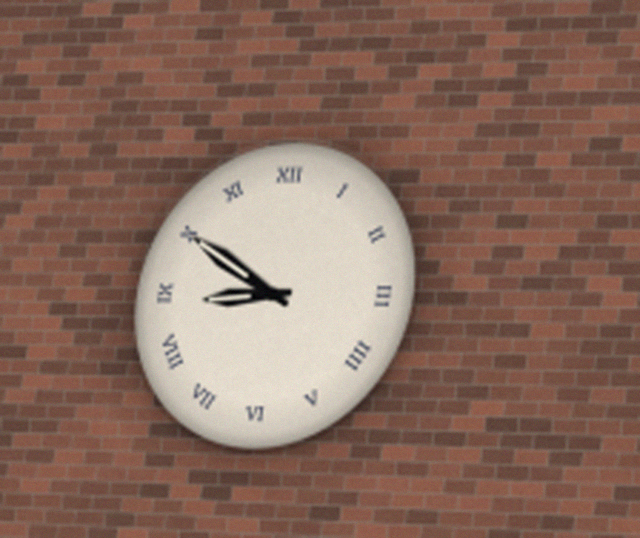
**8:50**
